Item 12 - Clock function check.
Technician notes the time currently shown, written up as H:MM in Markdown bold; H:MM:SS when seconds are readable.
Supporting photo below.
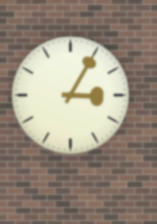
**3:05**
